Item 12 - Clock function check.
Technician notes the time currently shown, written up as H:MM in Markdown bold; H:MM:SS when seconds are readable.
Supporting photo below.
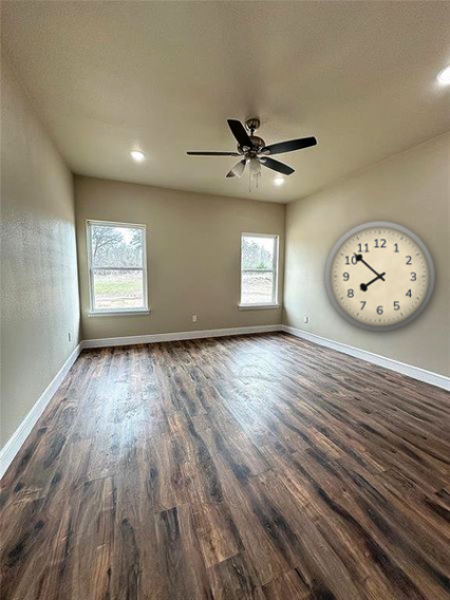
**7:52**
